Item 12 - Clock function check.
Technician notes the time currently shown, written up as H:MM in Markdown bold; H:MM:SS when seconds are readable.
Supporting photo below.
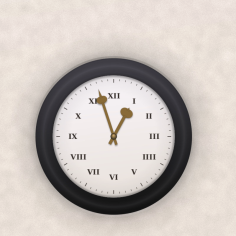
**12:57**
